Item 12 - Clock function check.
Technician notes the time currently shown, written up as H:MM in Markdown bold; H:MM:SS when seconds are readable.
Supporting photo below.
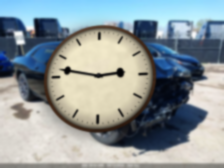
**2:47**
